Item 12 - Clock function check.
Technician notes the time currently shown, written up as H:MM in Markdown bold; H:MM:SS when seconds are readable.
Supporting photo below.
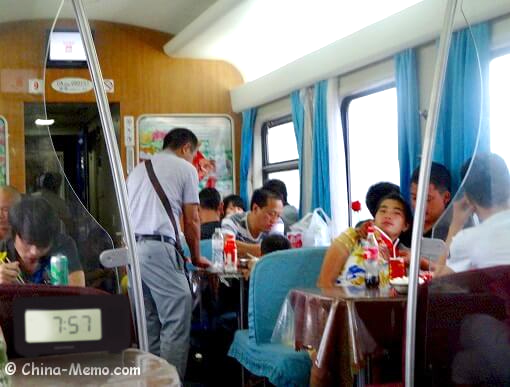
**7:57**
